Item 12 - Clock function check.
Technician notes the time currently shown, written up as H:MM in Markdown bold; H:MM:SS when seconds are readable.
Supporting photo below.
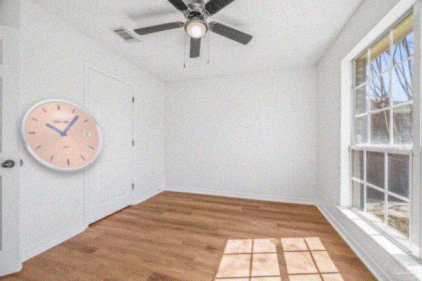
**10:07**
